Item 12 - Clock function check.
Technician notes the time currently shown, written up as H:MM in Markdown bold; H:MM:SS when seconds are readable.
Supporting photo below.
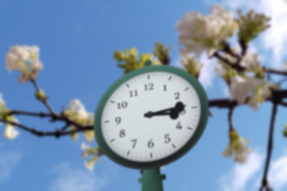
**3:14**
